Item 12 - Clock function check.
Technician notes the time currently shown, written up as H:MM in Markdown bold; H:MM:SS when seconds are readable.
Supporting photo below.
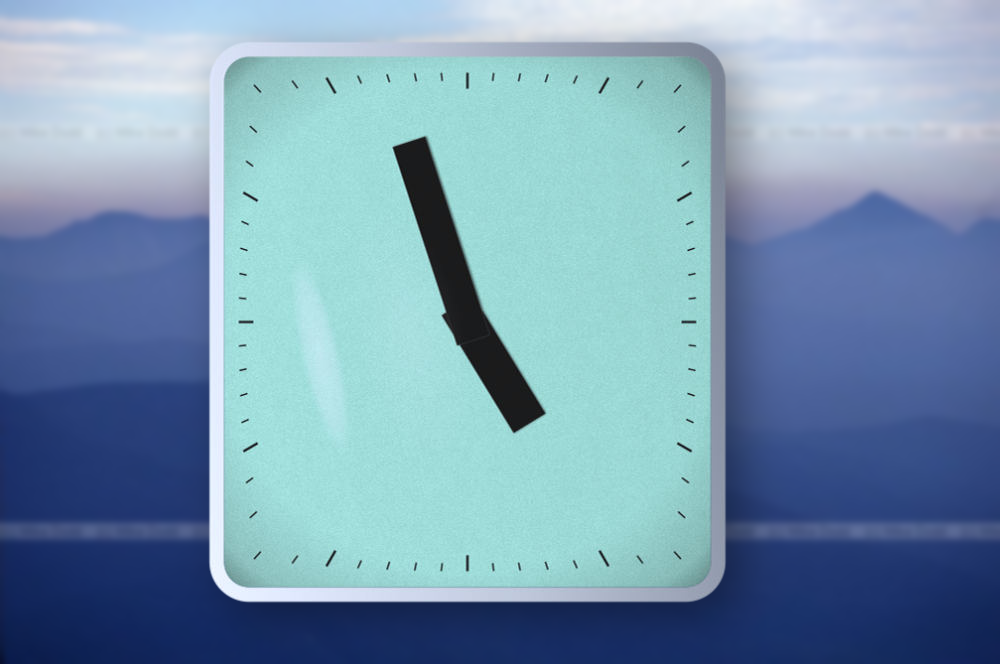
**4:57**
